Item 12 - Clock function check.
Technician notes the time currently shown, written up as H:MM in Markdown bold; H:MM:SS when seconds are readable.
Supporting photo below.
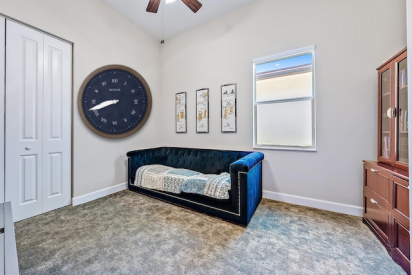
**8:42**
